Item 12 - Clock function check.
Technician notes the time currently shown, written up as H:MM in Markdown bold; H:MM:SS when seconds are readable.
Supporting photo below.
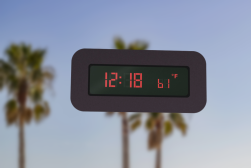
**12:18**
